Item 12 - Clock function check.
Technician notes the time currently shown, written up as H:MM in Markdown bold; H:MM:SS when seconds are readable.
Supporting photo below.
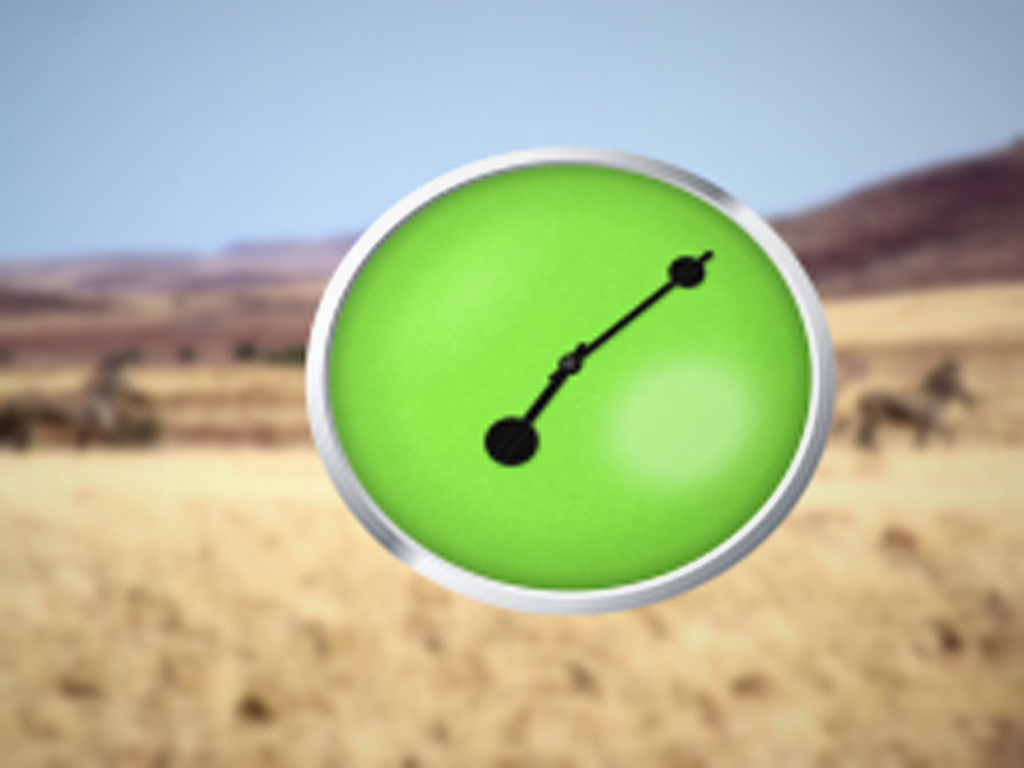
**7:08**
